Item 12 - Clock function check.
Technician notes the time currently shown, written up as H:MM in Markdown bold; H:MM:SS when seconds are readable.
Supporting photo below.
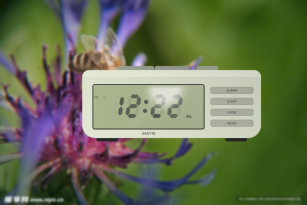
**12:22**
